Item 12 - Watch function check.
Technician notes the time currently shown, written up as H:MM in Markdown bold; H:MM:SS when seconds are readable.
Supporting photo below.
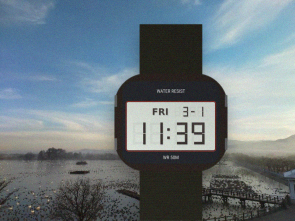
**11:39**
